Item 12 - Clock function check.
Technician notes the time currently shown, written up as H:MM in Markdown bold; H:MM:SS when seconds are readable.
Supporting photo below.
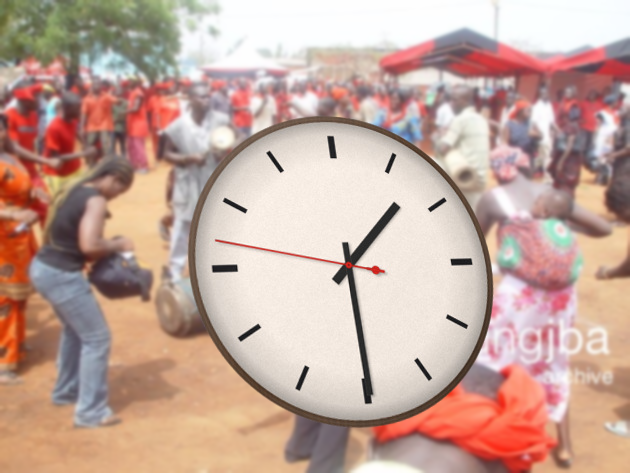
**1:29:47**
